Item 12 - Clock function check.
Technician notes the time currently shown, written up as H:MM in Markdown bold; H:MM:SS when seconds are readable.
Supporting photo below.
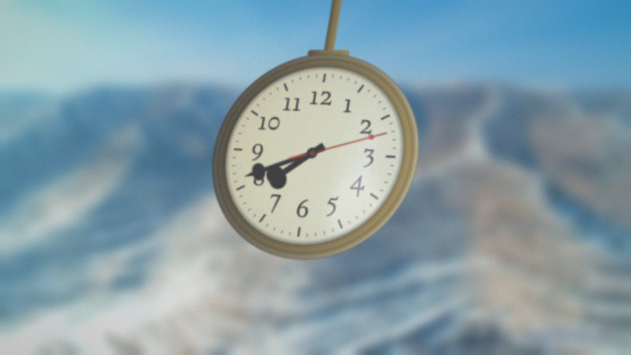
**7:41:12**
